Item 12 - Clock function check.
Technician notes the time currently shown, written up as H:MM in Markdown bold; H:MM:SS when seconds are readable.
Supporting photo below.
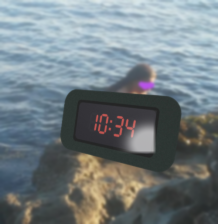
**10:34**
